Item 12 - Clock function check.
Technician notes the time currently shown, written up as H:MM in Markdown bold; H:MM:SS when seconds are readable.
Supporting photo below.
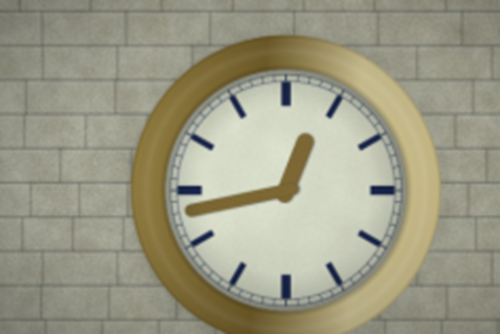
**12:43**
